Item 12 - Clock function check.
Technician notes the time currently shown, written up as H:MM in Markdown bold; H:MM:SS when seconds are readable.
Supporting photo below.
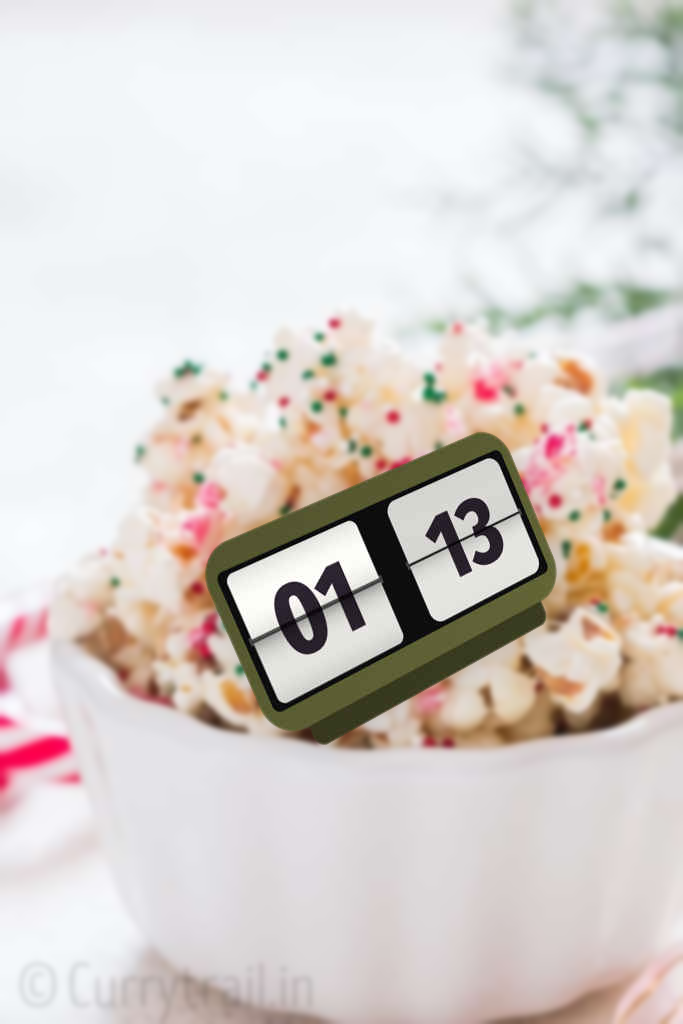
**1:13**
